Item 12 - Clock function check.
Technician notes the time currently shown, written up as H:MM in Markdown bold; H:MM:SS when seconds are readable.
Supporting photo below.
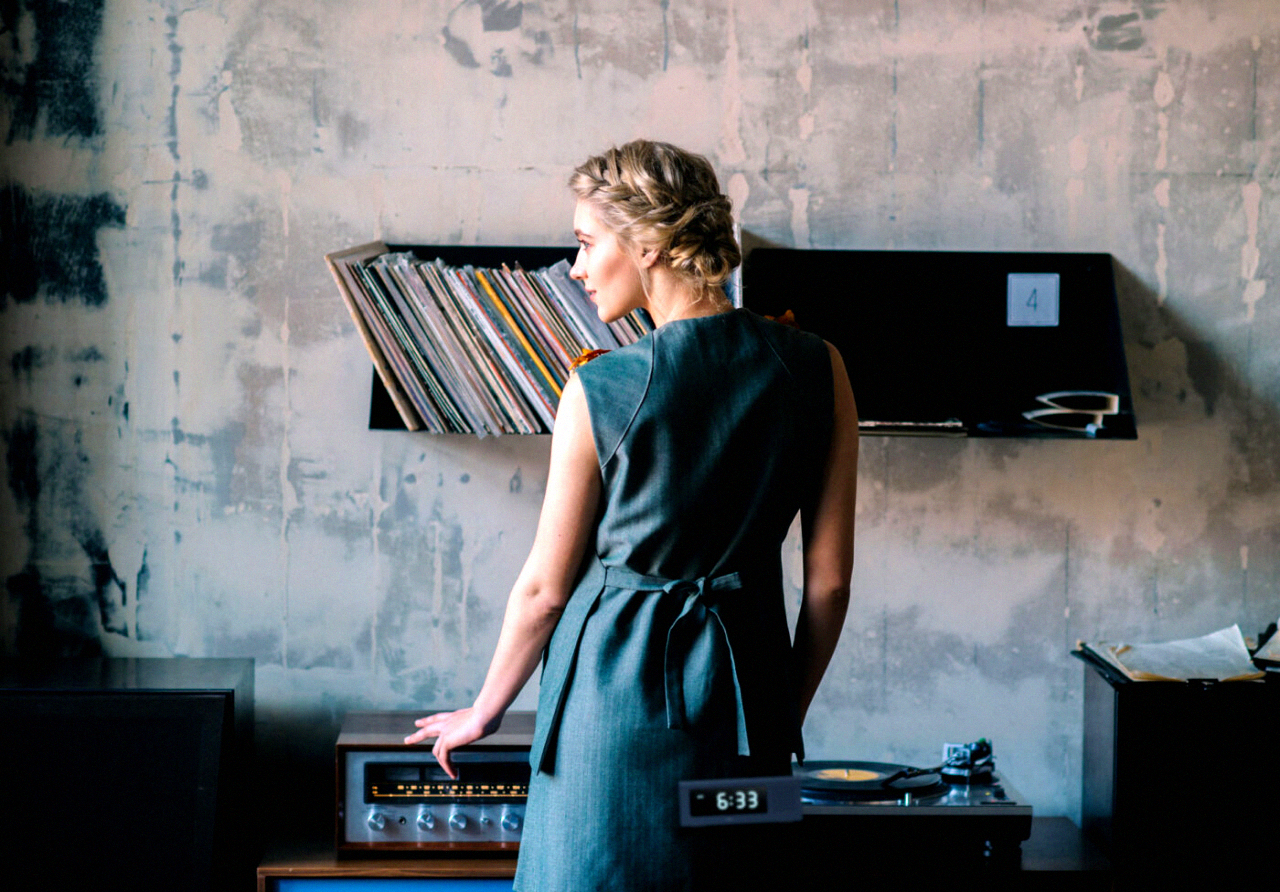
**6:33**
